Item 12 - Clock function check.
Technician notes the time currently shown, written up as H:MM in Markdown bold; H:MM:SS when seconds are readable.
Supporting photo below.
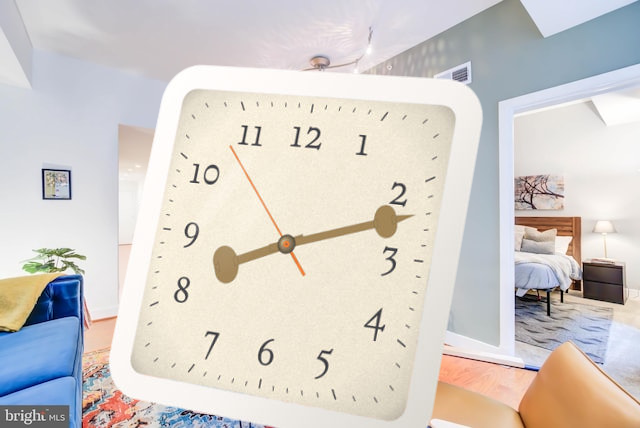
**8:11:53**
